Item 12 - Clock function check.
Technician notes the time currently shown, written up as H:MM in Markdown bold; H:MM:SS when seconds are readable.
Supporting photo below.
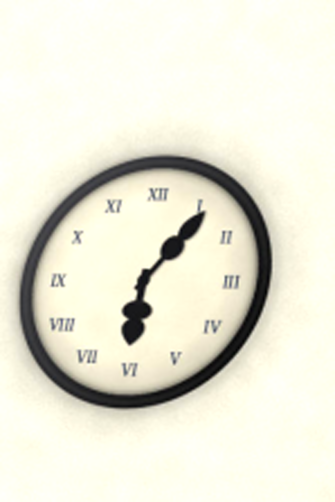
**6:06**
